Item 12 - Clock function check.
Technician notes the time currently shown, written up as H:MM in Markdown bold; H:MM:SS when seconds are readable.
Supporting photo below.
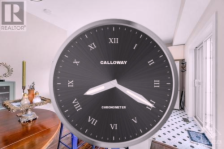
**8:20**
